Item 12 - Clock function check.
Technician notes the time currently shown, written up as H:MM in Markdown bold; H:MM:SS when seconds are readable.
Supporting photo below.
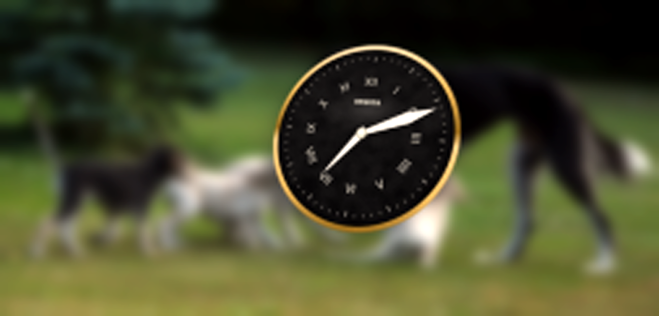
**7:11**
